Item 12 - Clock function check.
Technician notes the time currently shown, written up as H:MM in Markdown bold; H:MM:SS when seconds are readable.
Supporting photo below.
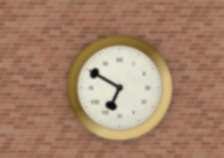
**6:50**
